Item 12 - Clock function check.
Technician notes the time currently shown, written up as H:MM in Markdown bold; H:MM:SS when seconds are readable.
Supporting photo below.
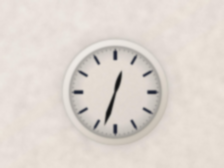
**12:33**
